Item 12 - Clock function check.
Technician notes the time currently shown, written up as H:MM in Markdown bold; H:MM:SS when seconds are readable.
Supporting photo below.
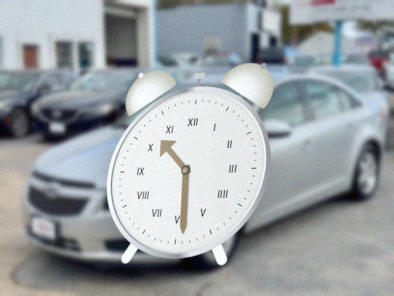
**10:29**
